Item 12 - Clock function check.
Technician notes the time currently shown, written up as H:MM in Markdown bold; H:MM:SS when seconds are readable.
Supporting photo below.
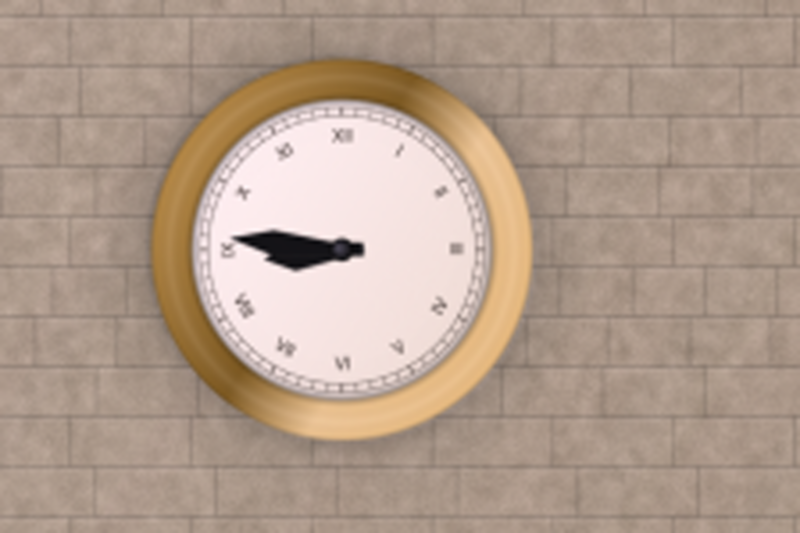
**8:46**
